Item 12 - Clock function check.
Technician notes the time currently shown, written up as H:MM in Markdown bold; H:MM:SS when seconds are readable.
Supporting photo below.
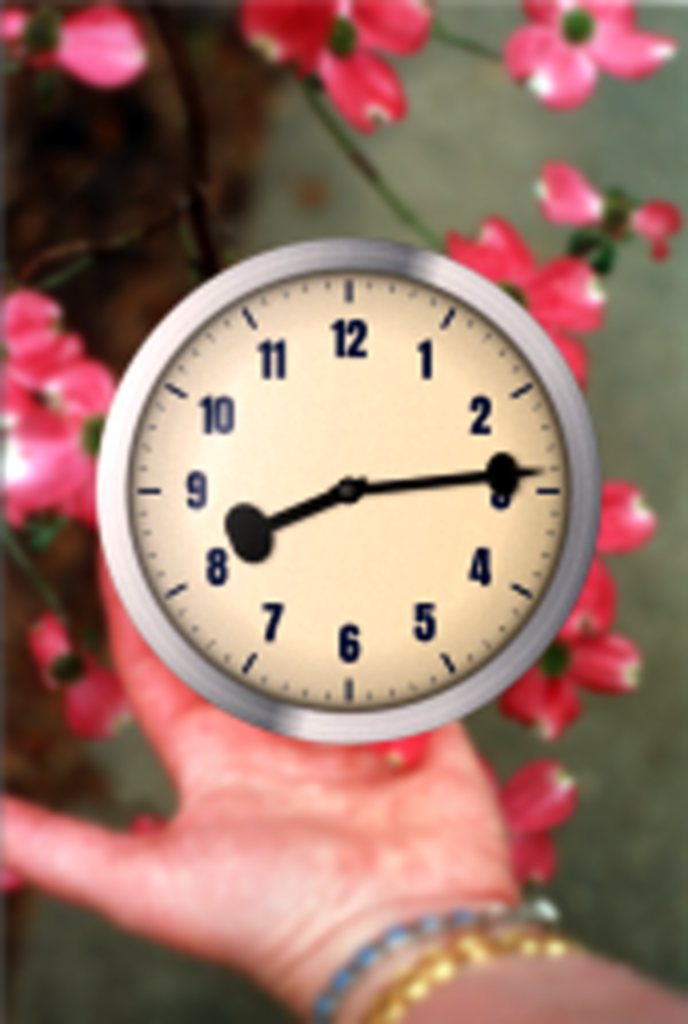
**8:14**
